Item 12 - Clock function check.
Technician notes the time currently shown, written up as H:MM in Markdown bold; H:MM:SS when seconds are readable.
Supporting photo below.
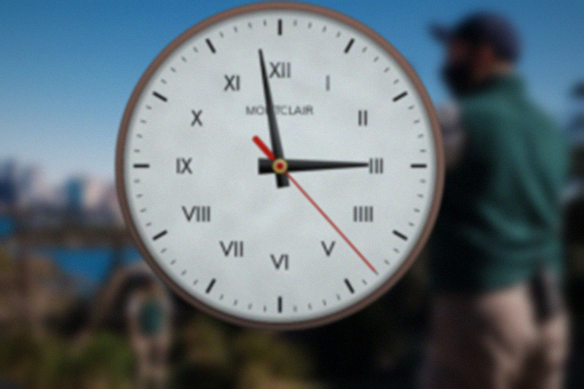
**2:58:23**
